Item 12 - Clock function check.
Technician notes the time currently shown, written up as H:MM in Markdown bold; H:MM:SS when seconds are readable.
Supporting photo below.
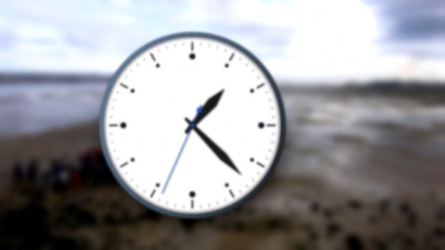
**1:22:34**
